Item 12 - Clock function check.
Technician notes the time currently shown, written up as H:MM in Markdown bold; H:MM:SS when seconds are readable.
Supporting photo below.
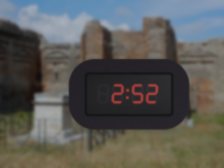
**2:52**
